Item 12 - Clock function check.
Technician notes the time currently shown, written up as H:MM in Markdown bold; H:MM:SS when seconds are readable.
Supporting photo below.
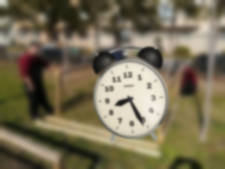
**8:26**
